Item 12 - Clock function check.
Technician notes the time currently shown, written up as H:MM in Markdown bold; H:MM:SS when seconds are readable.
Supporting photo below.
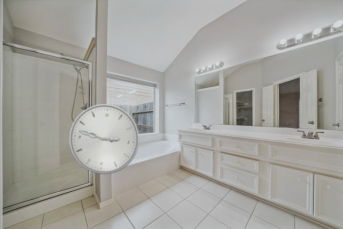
**2:47**
